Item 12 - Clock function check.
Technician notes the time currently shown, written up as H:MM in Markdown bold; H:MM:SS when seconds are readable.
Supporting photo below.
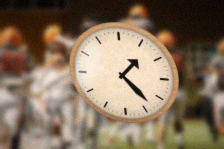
**1:23**
